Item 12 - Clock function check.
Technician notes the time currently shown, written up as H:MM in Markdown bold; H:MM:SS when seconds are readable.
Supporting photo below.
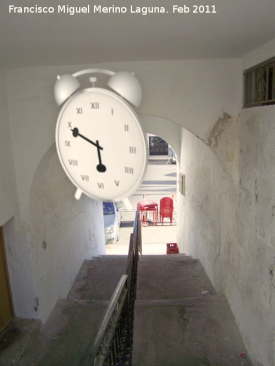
**5:49**
